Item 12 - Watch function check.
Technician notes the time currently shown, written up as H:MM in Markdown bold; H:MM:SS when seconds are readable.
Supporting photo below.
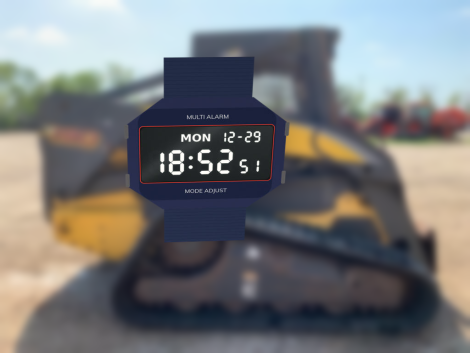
**18:52:51**
